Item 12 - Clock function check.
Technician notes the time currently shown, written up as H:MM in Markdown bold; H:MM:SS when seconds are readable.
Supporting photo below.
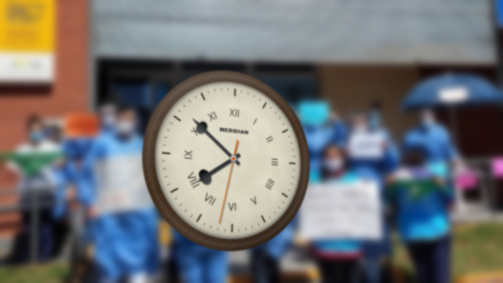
**7:51:32**
